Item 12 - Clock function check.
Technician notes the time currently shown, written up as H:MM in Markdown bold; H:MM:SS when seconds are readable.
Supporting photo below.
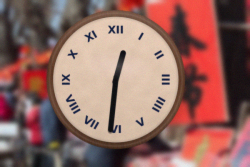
**12:31**
